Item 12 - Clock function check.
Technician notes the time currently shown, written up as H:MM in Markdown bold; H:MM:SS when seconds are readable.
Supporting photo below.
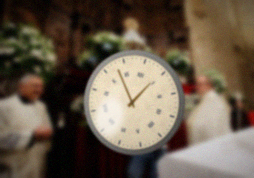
**12:53**
